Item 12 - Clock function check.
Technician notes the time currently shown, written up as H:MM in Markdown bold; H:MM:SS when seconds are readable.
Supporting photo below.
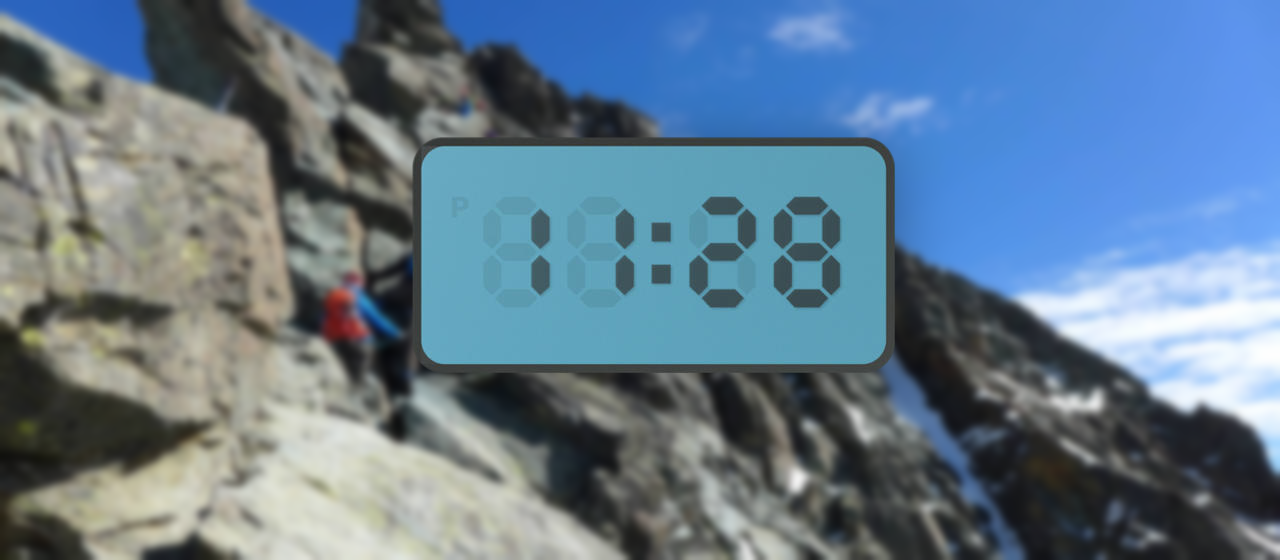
**11:28**
